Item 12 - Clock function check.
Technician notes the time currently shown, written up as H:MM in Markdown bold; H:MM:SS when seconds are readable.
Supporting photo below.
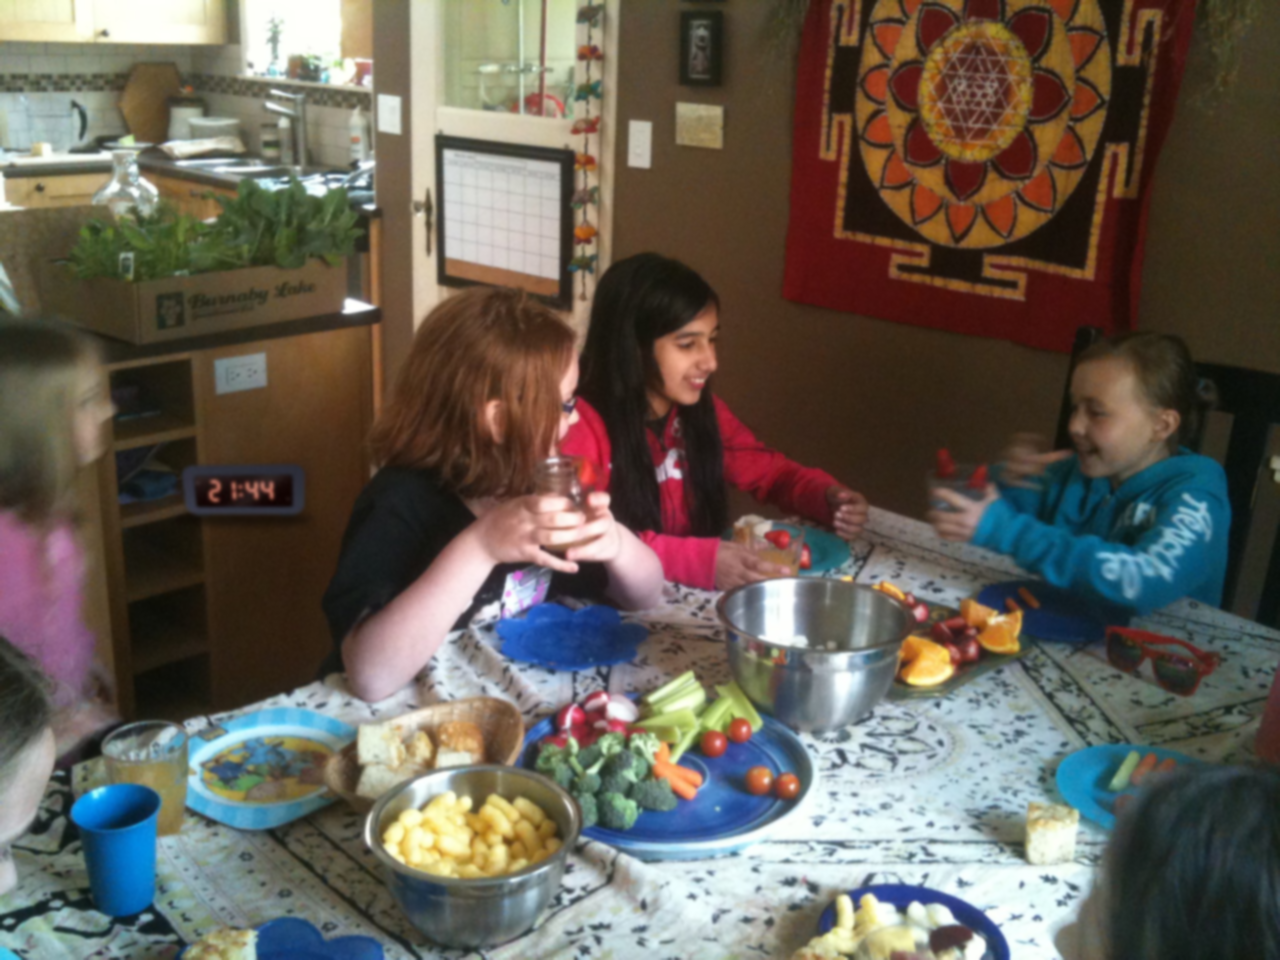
**21:44**
